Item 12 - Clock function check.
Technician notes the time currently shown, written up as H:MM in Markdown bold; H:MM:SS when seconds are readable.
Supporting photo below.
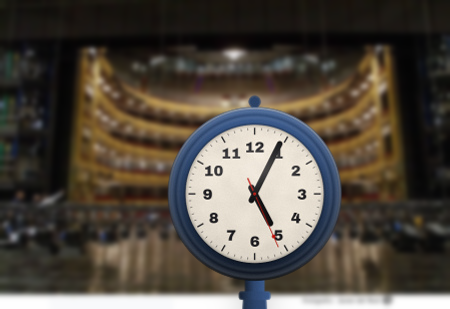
**5:04:26**
